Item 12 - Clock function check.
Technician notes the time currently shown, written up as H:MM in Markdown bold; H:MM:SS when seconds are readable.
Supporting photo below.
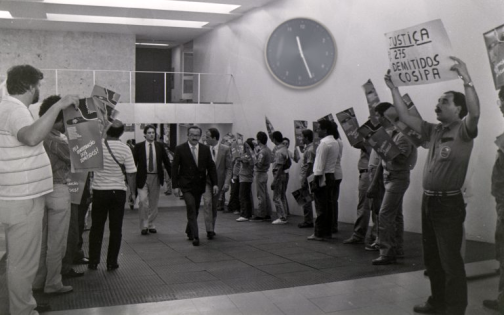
**11:26**
